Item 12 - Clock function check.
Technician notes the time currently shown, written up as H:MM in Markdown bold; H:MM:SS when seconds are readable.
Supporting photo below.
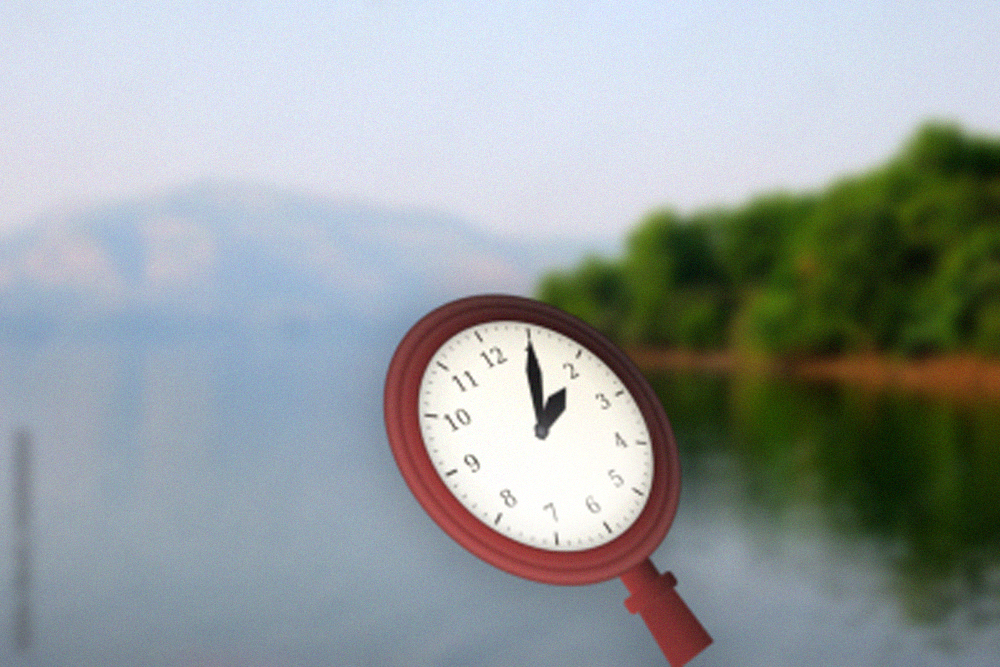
**2:05**
